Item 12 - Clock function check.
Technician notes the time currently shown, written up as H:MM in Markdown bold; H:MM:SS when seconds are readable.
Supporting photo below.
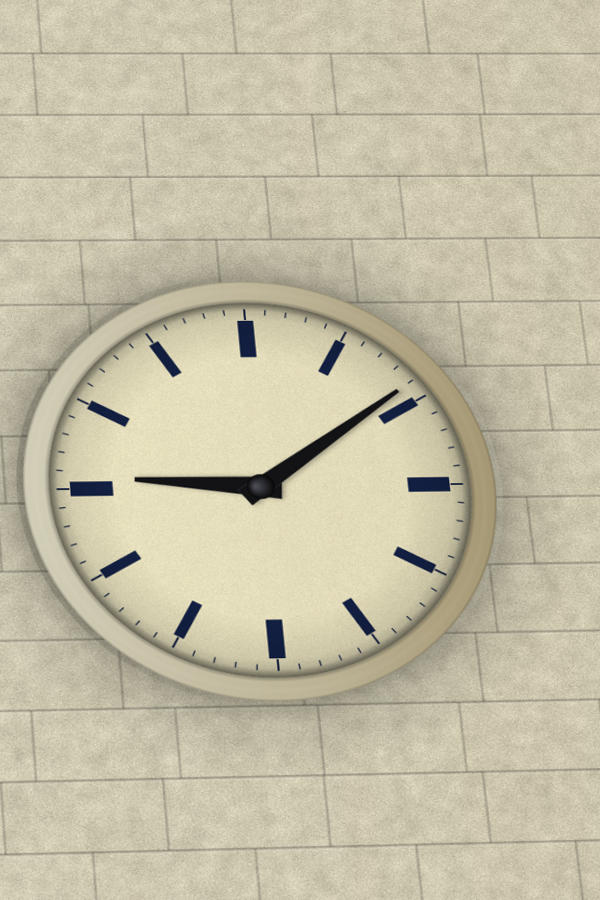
**9:09**
